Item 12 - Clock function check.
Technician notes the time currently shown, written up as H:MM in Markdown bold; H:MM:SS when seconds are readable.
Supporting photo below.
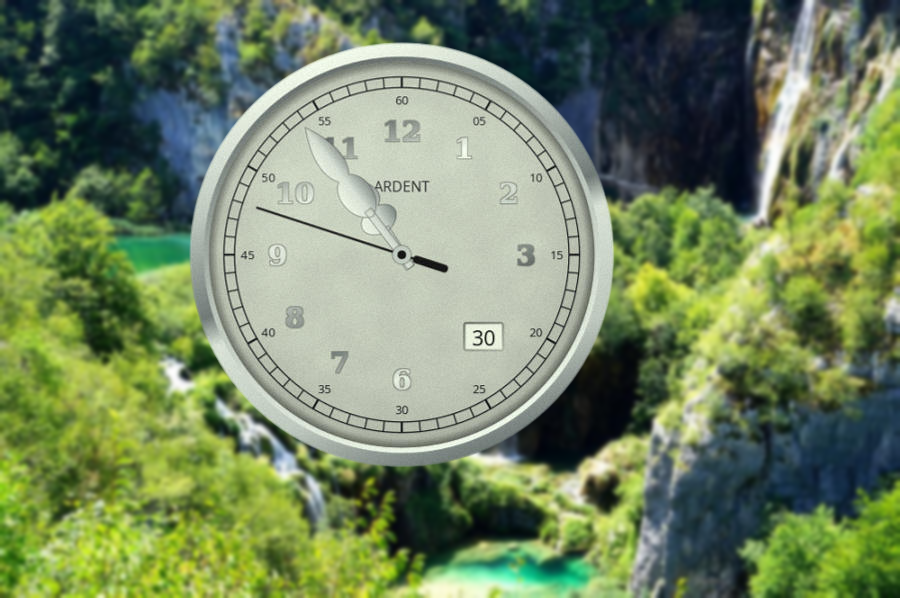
**10:53:48**
